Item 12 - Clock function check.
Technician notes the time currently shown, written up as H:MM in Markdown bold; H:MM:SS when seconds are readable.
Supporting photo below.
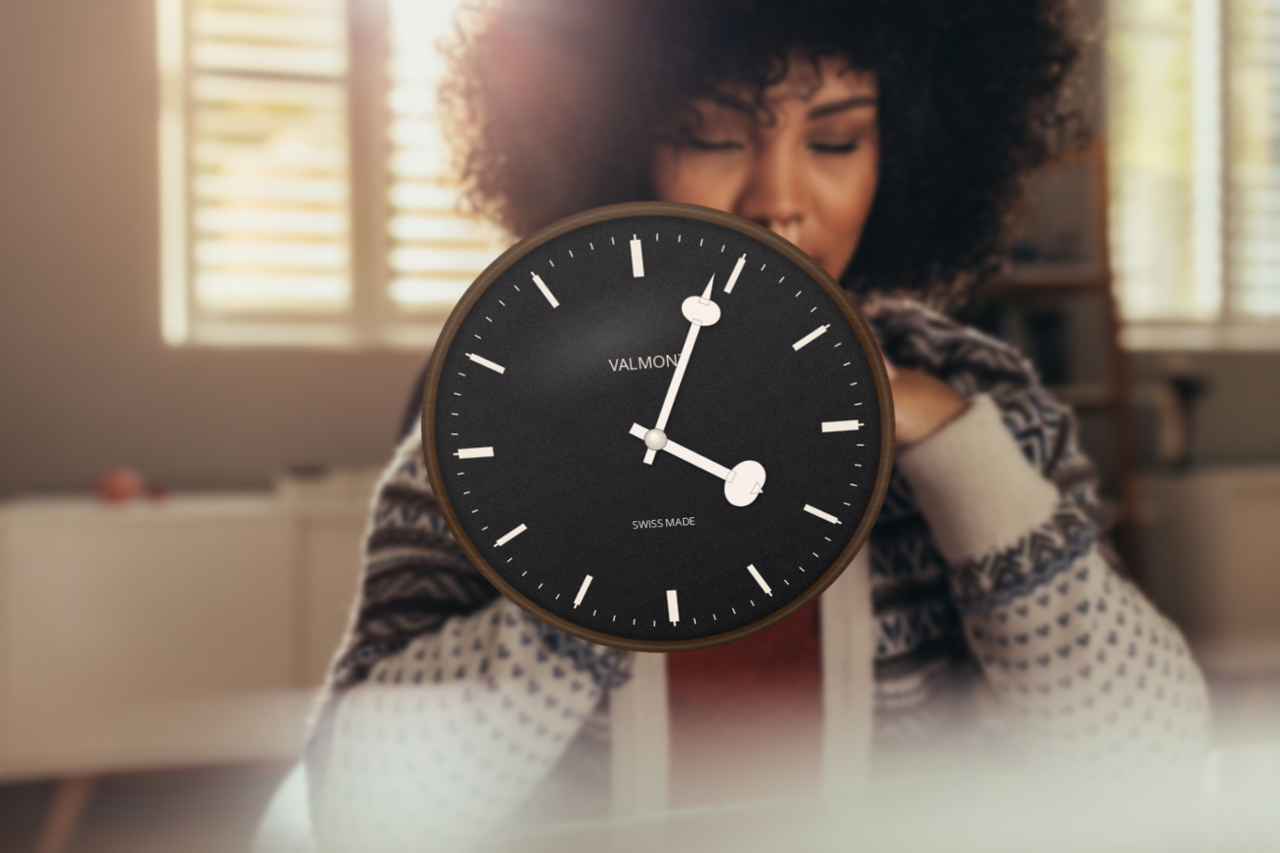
**4:04**
